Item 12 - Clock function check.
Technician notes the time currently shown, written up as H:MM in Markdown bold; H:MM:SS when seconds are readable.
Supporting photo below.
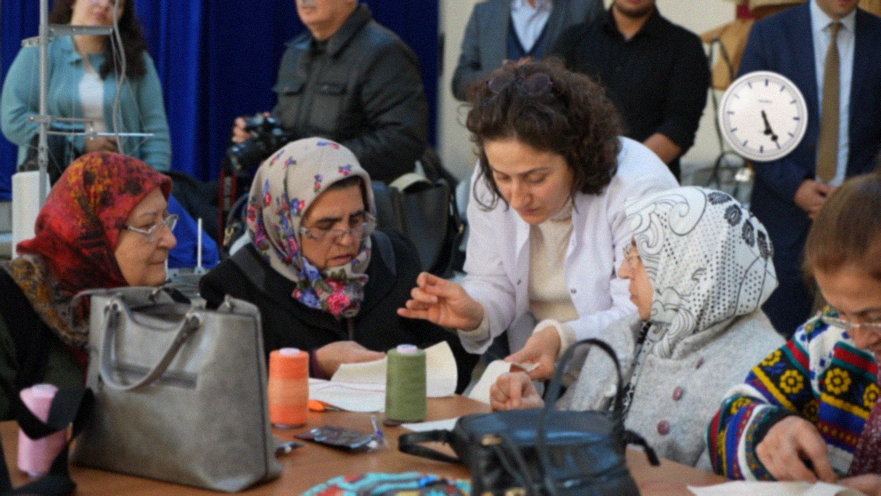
**5:25**
